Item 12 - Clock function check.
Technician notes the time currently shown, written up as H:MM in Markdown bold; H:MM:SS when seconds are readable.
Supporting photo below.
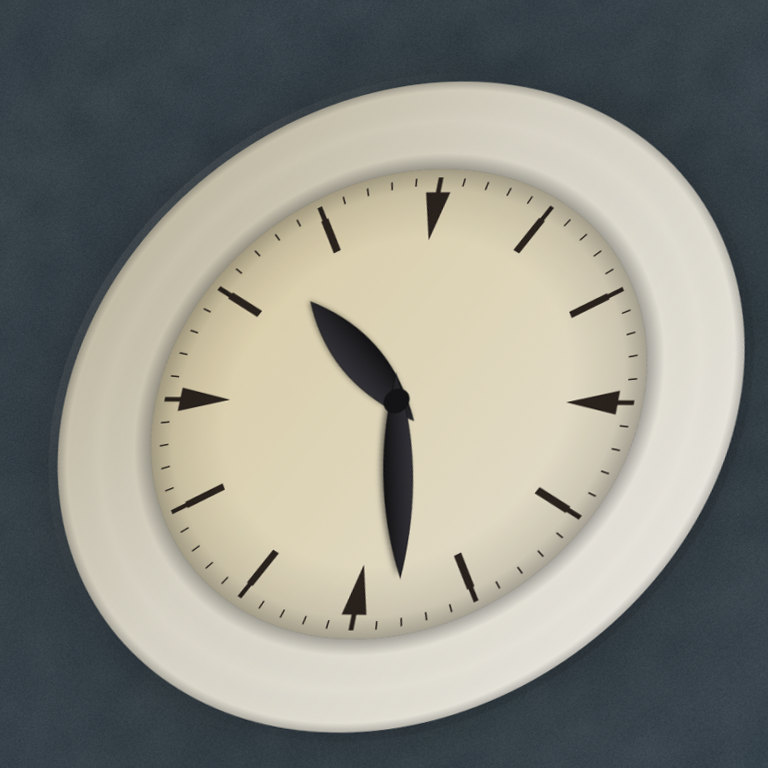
**10:28**
